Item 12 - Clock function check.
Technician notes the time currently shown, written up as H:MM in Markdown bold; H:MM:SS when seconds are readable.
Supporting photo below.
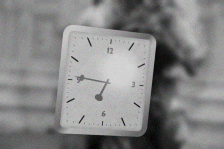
**6:46**
